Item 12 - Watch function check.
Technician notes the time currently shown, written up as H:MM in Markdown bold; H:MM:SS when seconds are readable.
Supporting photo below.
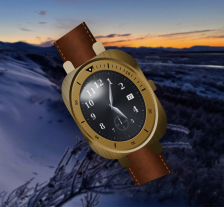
**5:05**
